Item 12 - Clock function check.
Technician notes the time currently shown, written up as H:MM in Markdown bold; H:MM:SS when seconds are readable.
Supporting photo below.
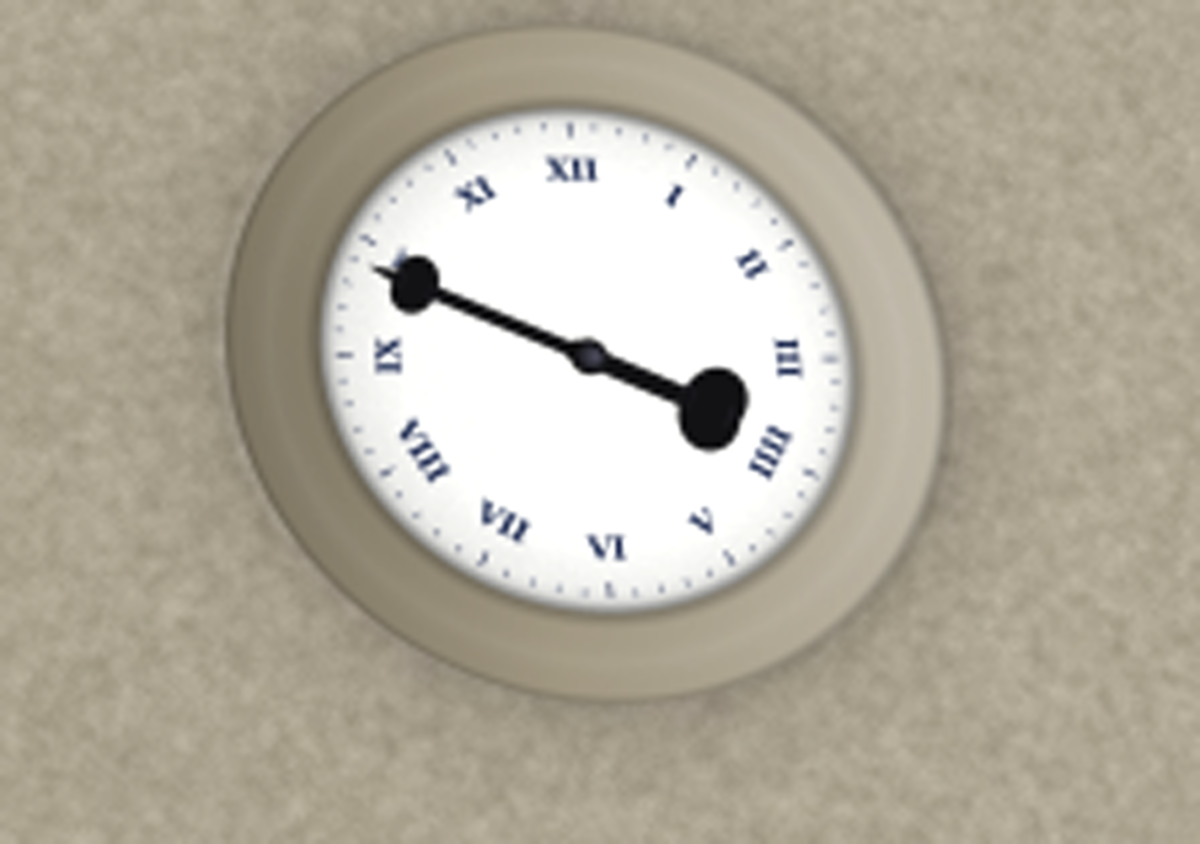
**3:49**
